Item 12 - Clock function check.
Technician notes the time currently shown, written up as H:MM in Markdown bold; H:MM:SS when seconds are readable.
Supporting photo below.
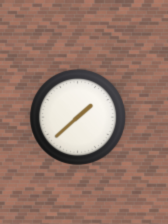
**1:38**
